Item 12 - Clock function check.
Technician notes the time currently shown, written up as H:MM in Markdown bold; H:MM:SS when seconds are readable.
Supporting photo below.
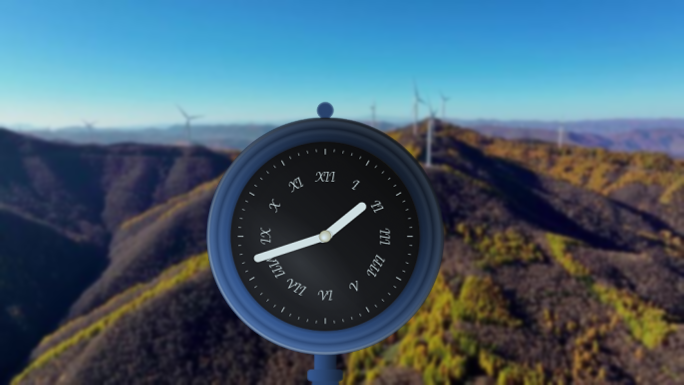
**1:42**
